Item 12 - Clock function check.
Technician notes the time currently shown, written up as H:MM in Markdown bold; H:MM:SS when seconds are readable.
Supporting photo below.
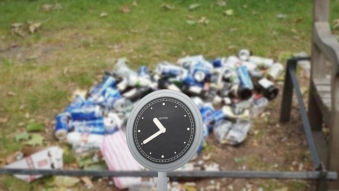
**10:40**
